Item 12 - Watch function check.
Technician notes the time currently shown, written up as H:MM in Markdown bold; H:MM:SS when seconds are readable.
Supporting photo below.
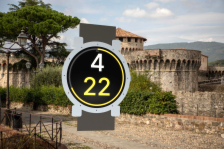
**4:22**
